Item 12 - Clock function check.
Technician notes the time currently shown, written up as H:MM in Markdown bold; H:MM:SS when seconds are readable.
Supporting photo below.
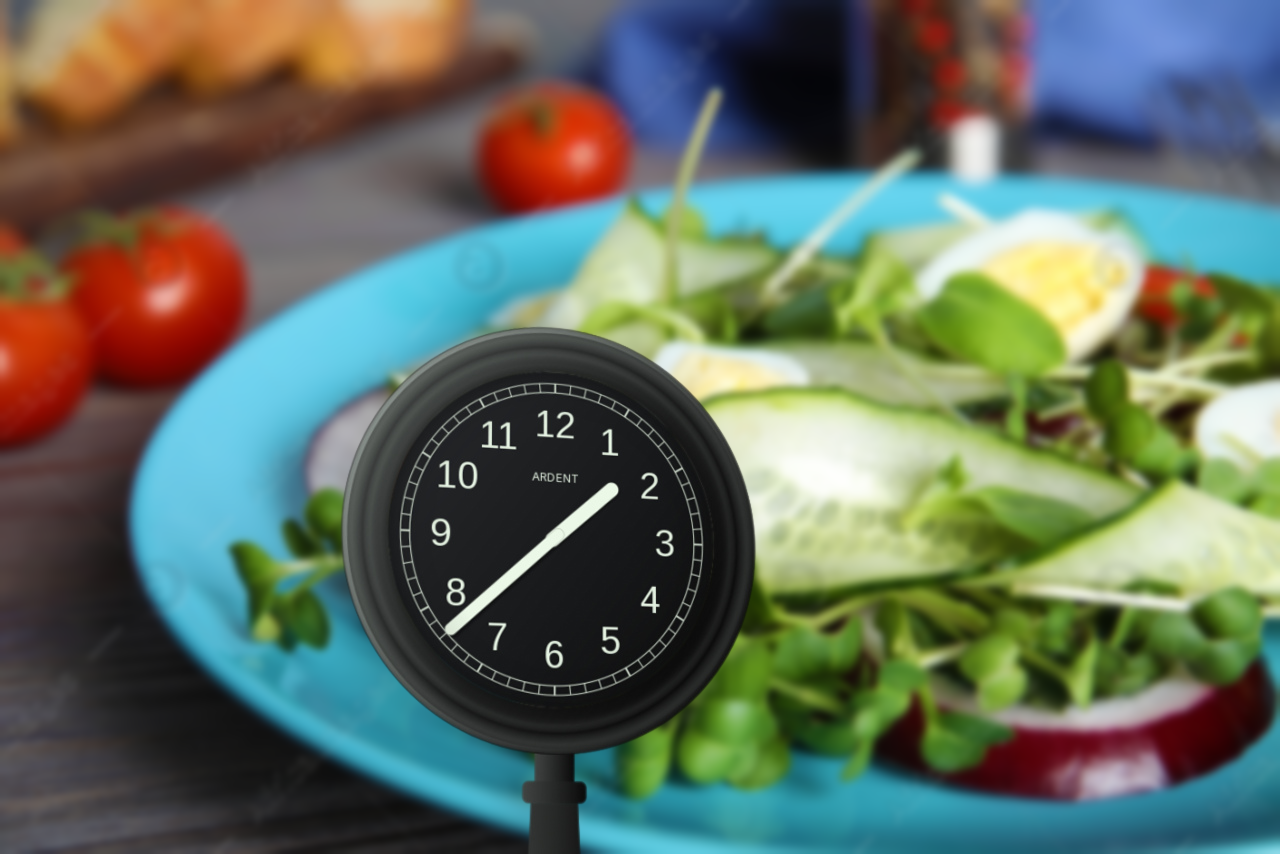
**1:38**
